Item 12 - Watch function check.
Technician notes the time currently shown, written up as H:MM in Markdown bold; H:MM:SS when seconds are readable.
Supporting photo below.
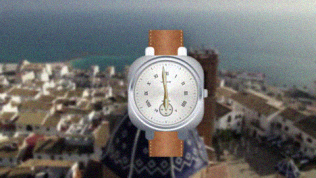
**5:59**
